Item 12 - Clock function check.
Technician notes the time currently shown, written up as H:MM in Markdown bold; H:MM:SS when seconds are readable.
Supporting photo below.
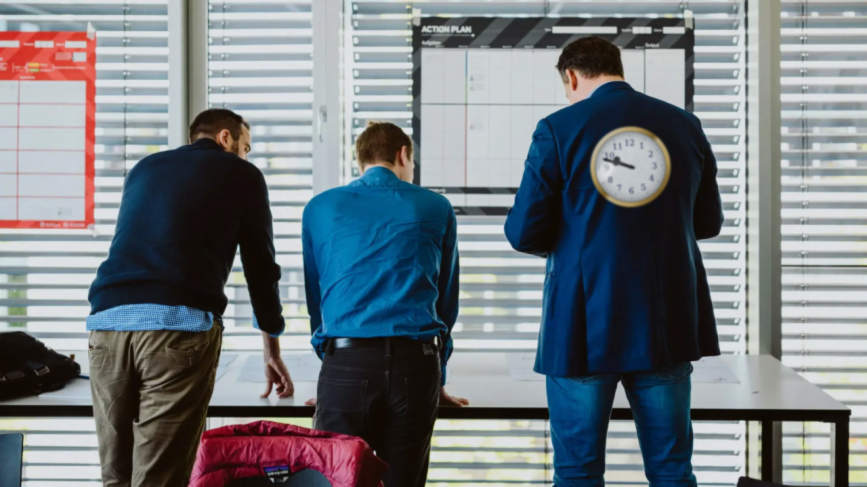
**9:48**
